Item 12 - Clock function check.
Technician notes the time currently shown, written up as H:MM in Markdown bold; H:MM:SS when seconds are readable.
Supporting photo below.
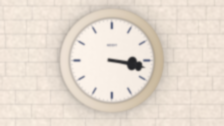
**3:17**
